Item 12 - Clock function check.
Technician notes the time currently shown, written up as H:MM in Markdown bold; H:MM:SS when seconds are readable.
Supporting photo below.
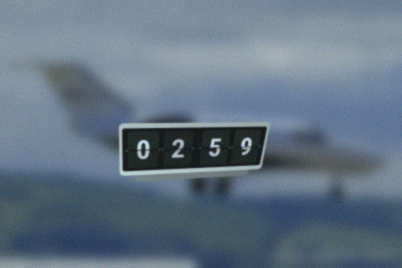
**2:59**
